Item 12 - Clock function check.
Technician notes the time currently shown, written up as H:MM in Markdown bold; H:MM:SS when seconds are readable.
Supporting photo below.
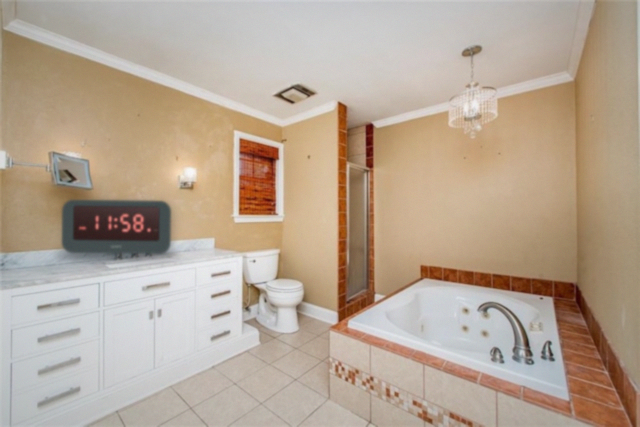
**11:58**
